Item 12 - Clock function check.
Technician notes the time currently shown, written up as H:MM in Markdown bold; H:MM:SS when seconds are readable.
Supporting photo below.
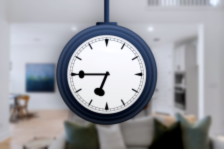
**6:45**
